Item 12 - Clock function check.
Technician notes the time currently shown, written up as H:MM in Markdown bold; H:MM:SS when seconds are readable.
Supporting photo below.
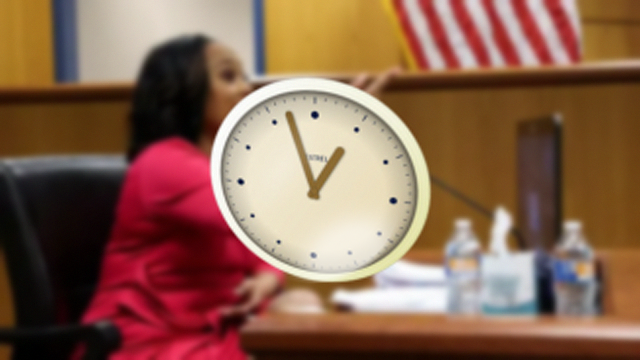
**12:57**
